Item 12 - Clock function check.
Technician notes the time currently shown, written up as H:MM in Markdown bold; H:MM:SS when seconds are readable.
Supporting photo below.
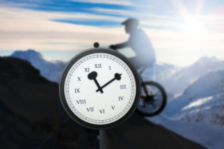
**11:10**
